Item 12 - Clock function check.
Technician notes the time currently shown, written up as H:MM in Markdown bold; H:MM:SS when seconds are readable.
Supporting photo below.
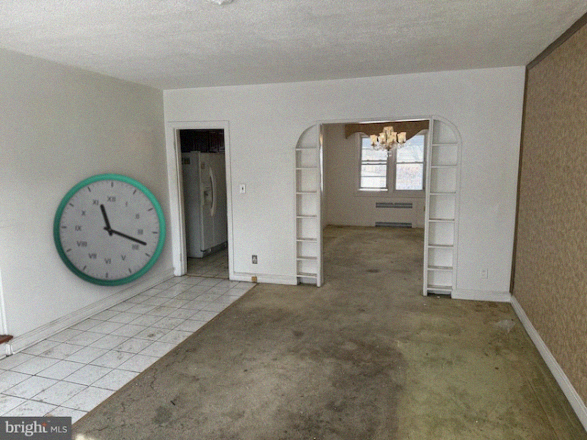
**11:18**
